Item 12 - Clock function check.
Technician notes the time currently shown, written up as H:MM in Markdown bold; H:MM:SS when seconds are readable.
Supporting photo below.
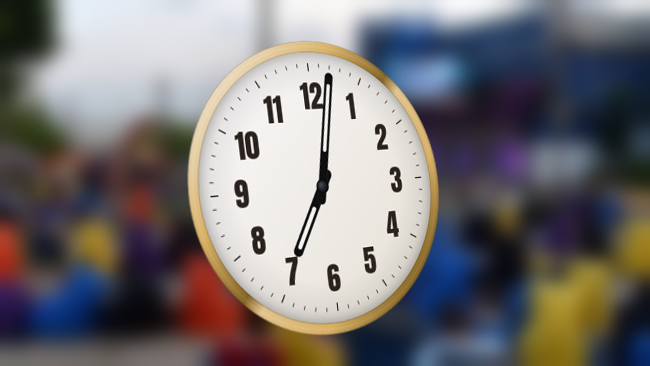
**7:02**
